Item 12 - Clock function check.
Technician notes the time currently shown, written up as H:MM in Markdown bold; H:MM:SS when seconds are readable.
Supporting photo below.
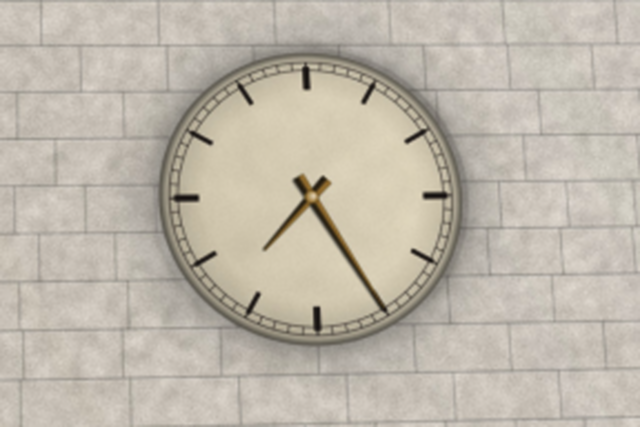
**7:25**
